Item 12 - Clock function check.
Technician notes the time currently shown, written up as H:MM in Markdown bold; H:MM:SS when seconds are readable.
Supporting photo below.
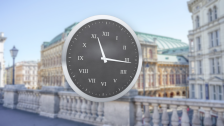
**11:16**
